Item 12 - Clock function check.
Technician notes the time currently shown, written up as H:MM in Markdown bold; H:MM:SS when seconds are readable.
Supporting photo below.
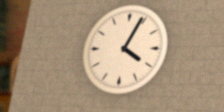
**4:04**
